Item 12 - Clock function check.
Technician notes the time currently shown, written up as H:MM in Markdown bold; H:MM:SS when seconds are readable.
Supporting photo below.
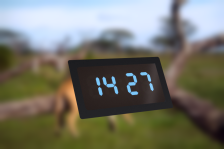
**14:27**
